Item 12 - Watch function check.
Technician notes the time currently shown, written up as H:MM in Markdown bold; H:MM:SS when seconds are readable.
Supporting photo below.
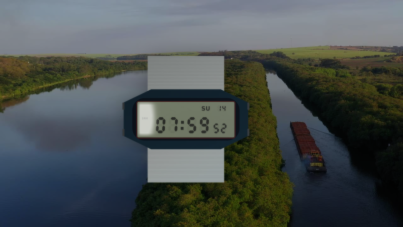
**7:59:52**
